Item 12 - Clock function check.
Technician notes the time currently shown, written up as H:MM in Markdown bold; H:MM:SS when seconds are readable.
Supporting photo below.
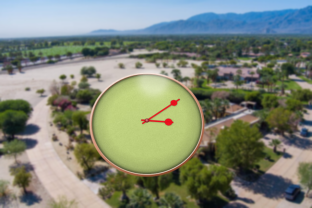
**3:09**
